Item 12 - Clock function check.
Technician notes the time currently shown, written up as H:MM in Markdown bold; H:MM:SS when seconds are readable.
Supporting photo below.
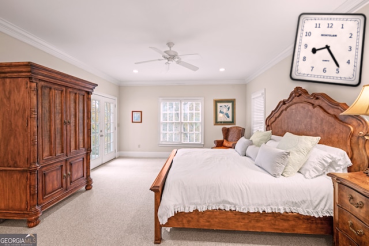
**8:24**
